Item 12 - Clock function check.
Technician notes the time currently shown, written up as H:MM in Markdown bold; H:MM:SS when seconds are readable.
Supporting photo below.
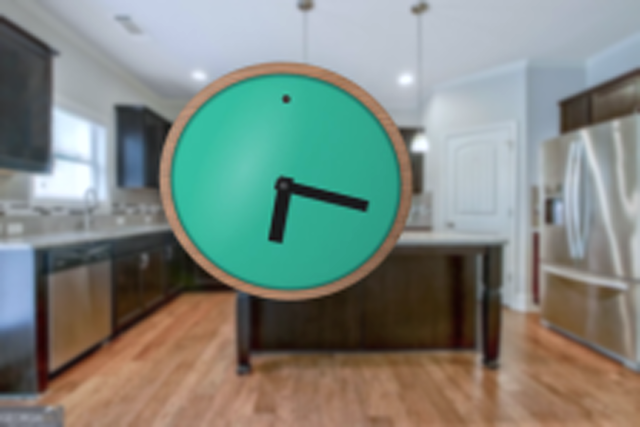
**6:17**
